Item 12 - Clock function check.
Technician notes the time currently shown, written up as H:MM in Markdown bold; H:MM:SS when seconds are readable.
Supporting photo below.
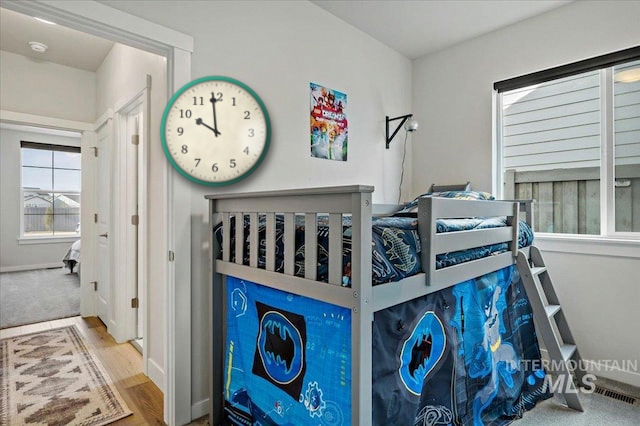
**9:59**
